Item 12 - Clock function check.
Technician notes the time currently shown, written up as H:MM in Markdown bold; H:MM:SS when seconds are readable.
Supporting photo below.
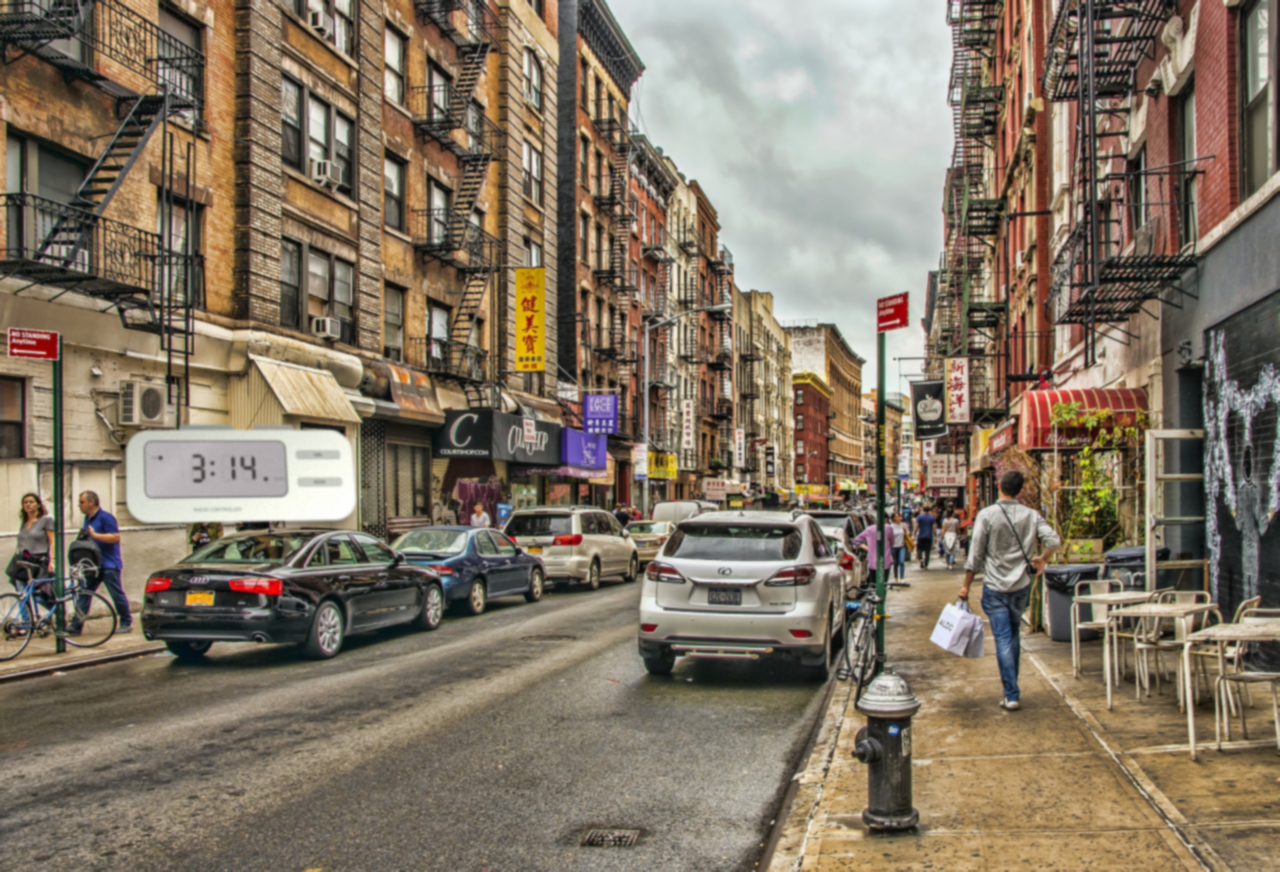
**3:14**
